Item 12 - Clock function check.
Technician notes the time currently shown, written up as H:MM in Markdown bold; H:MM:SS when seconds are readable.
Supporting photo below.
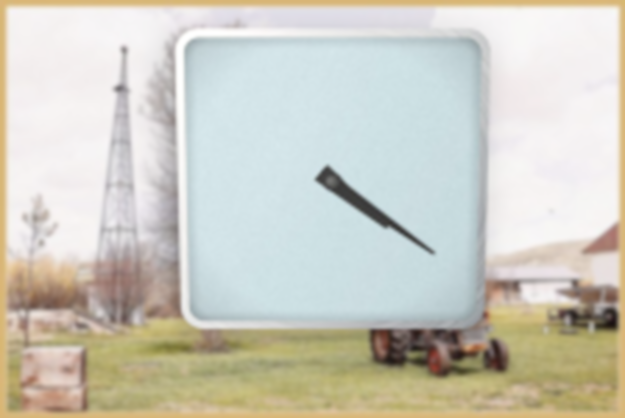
**4:21**
